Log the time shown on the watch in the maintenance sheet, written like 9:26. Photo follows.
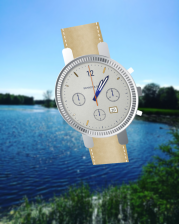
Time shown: 1:07
